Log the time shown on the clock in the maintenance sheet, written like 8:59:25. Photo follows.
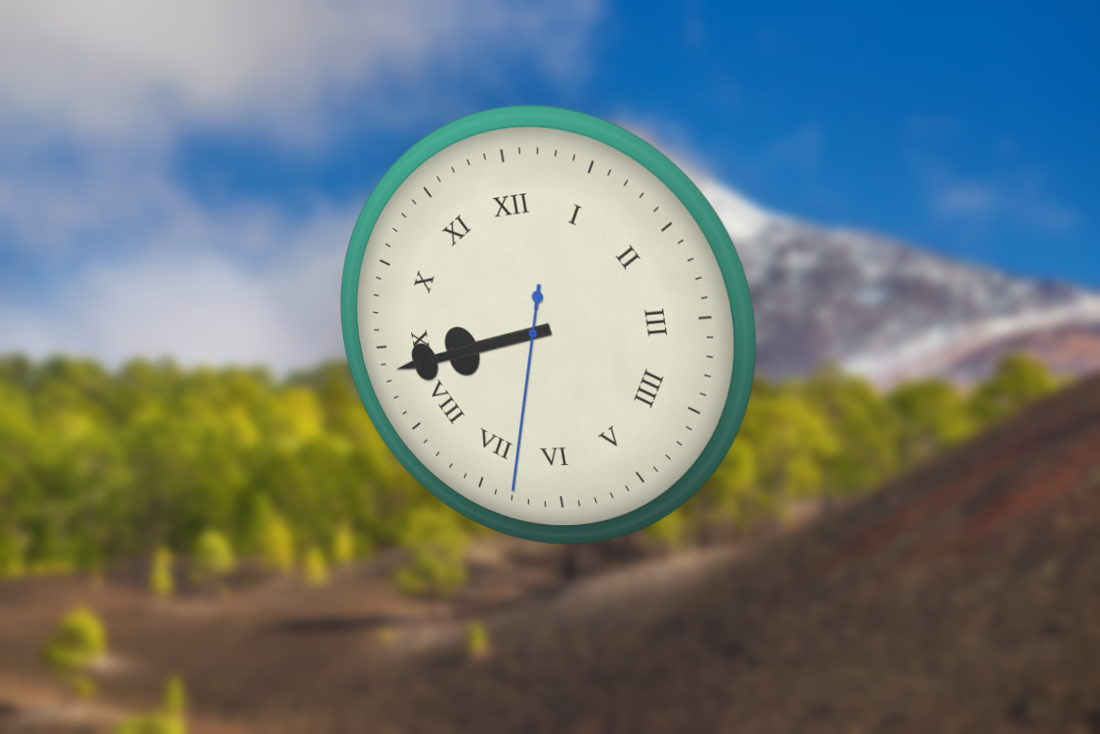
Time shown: 8:43:33
